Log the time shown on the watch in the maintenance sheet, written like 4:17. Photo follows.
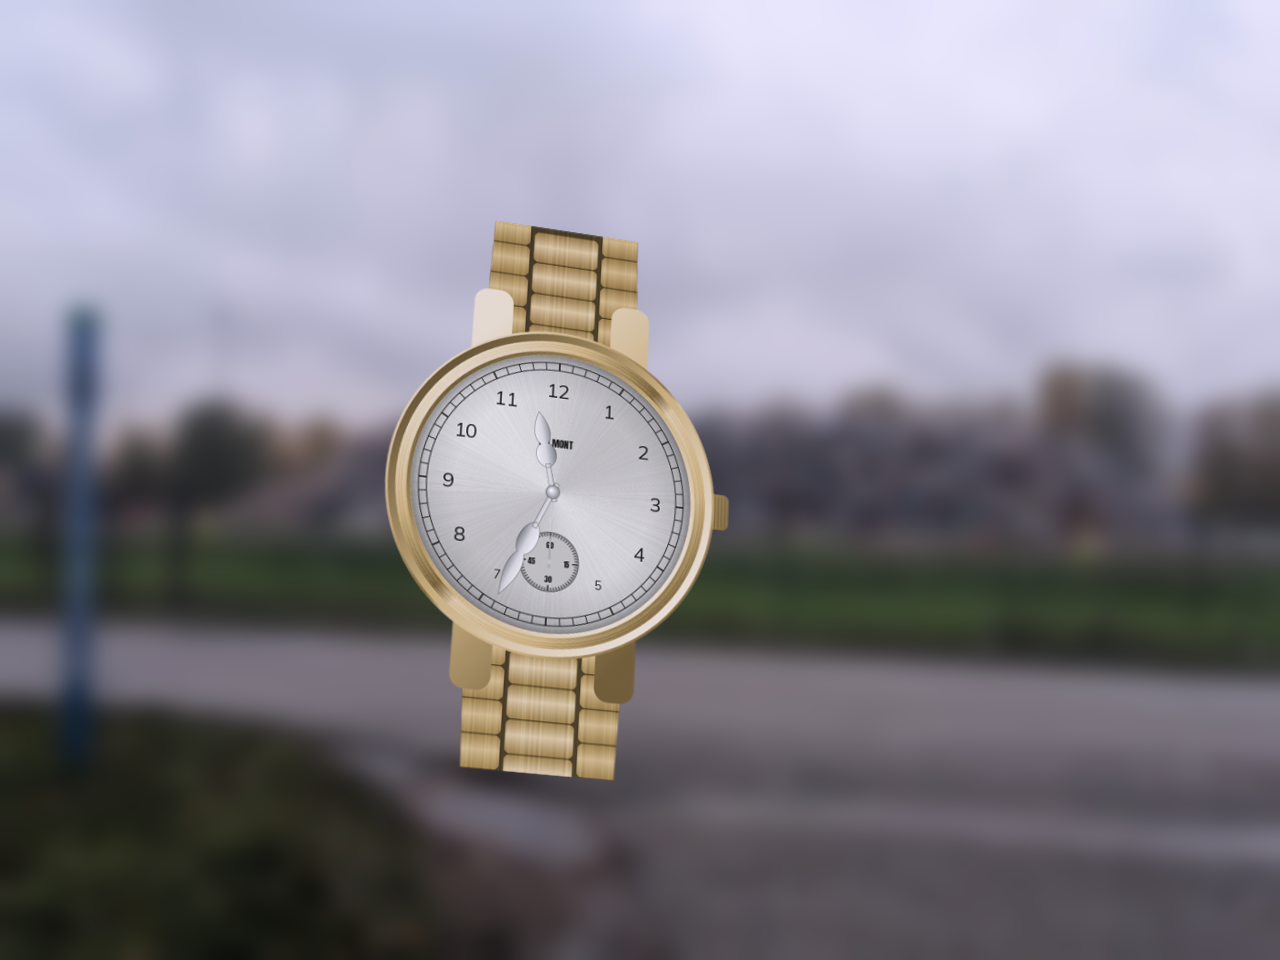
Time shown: 11:34
